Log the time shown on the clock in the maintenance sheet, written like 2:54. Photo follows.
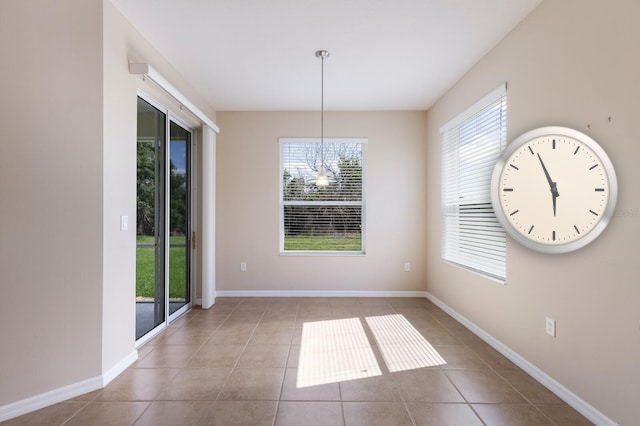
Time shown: 5:56
